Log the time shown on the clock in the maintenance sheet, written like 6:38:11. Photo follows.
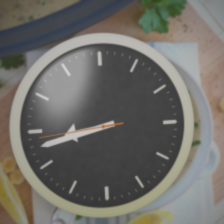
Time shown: 8:42:44
